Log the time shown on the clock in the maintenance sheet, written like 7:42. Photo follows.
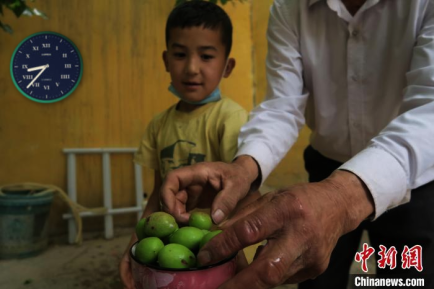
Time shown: 8:37
